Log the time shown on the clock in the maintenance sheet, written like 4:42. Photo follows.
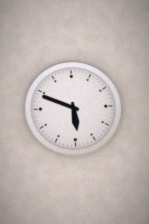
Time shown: 5:49
